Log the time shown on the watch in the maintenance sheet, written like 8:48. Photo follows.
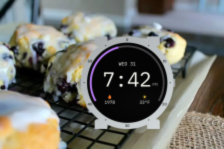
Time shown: 7:42
